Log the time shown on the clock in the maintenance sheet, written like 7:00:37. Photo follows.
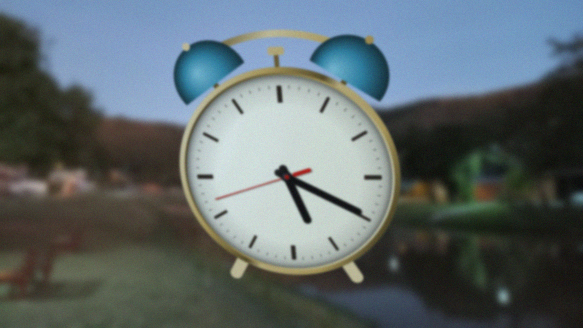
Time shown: 5:19:42
